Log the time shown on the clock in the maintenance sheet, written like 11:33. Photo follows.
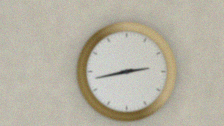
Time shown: 2:43
